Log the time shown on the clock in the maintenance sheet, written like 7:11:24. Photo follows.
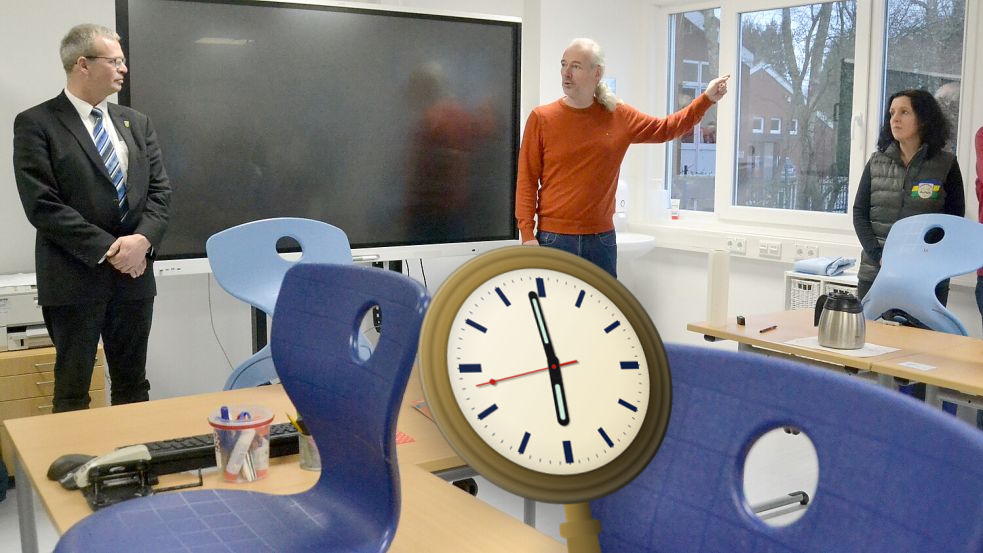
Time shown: 5:58:43
